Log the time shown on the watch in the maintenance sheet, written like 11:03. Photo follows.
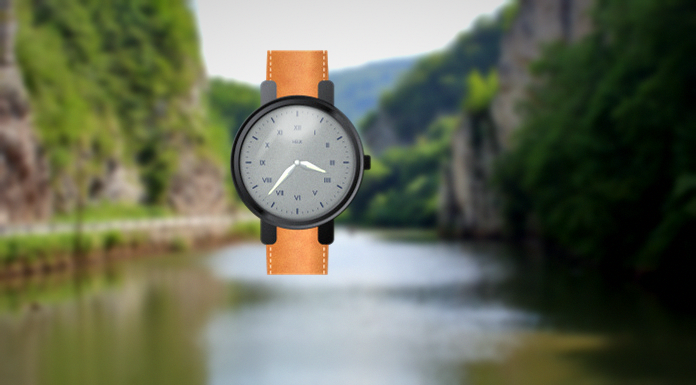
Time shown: 3:37
